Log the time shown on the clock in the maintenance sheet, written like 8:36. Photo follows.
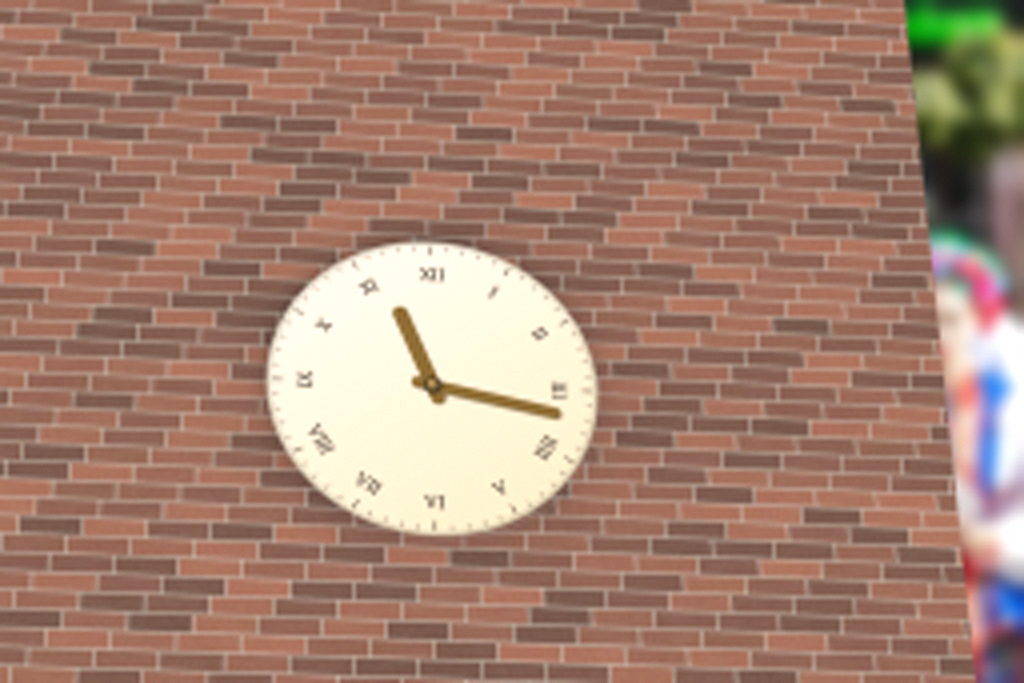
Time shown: 11:17
